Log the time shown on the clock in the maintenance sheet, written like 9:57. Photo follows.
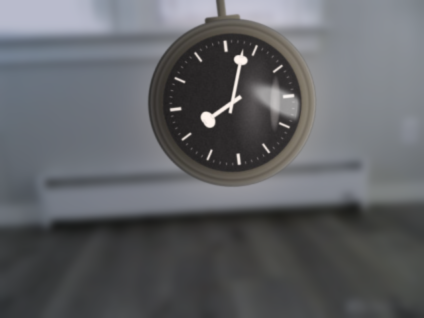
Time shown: 8:03
